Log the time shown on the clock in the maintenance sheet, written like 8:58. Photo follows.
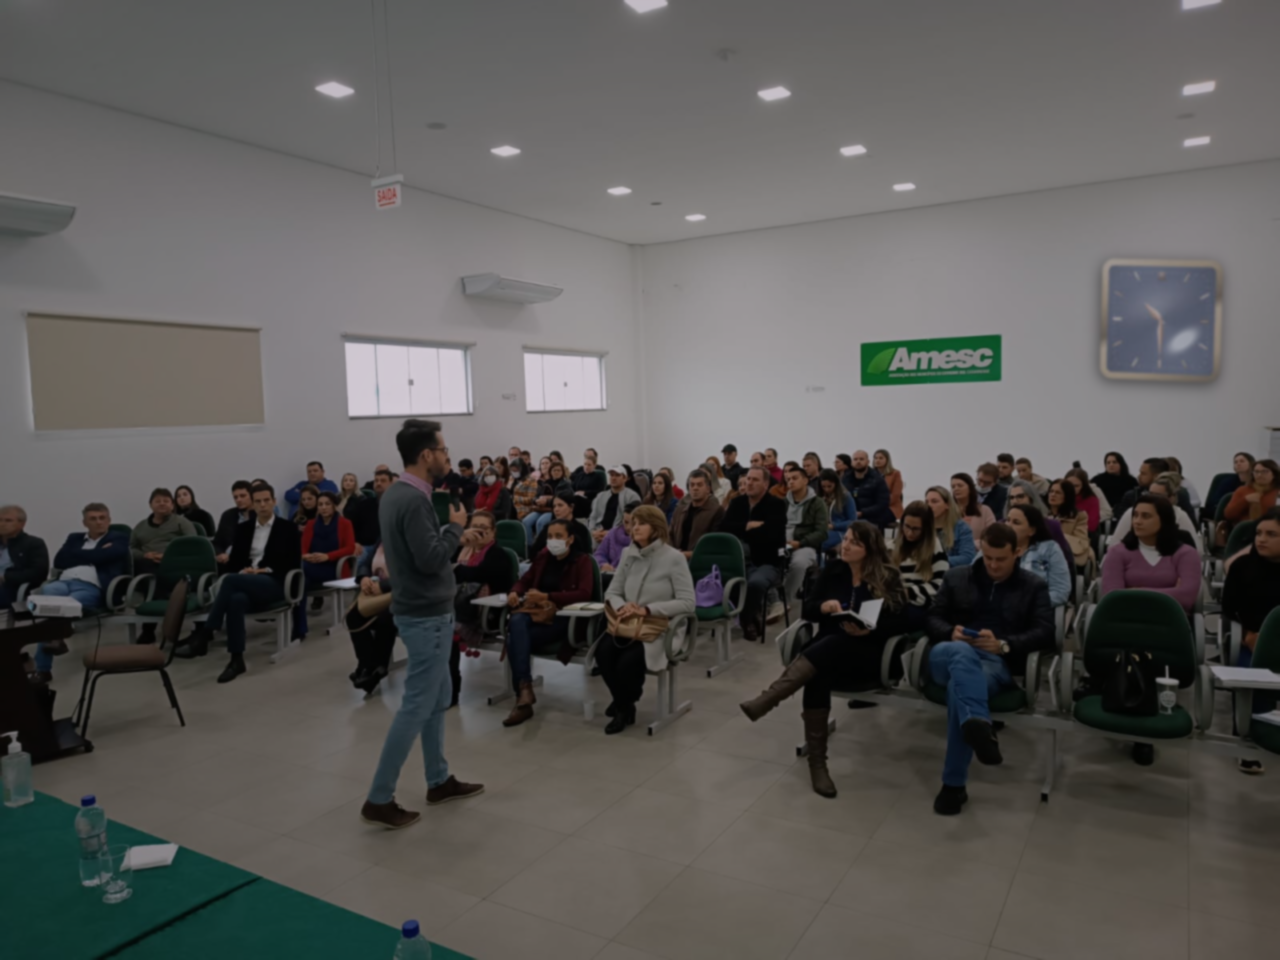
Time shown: 10:30
